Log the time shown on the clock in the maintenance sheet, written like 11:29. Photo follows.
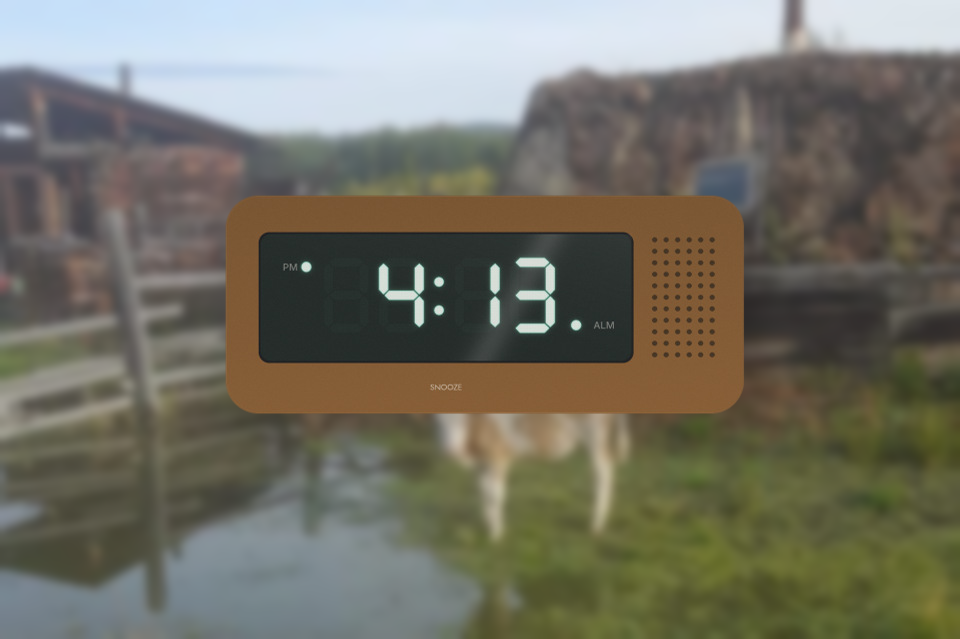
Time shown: 4:13
